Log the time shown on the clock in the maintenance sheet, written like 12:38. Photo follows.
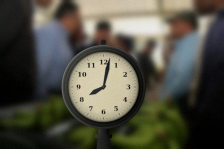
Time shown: 8:02
